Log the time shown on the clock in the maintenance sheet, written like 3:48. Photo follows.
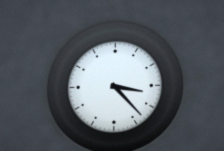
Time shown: 3:23
